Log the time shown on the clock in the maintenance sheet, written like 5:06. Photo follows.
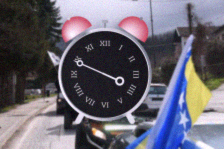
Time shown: 3:49
